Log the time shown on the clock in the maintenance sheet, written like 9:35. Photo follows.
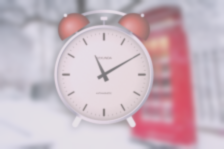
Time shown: 11:10
